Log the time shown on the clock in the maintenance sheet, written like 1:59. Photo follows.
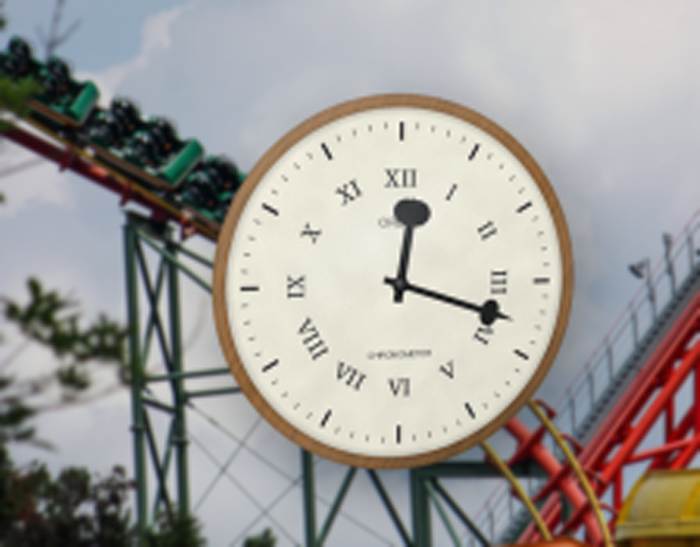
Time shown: 12:18
